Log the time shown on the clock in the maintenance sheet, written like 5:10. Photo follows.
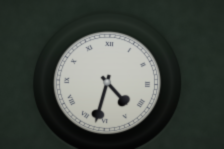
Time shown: 4:32
